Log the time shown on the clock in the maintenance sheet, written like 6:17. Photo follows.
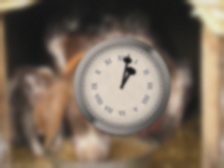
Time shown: 1:02
